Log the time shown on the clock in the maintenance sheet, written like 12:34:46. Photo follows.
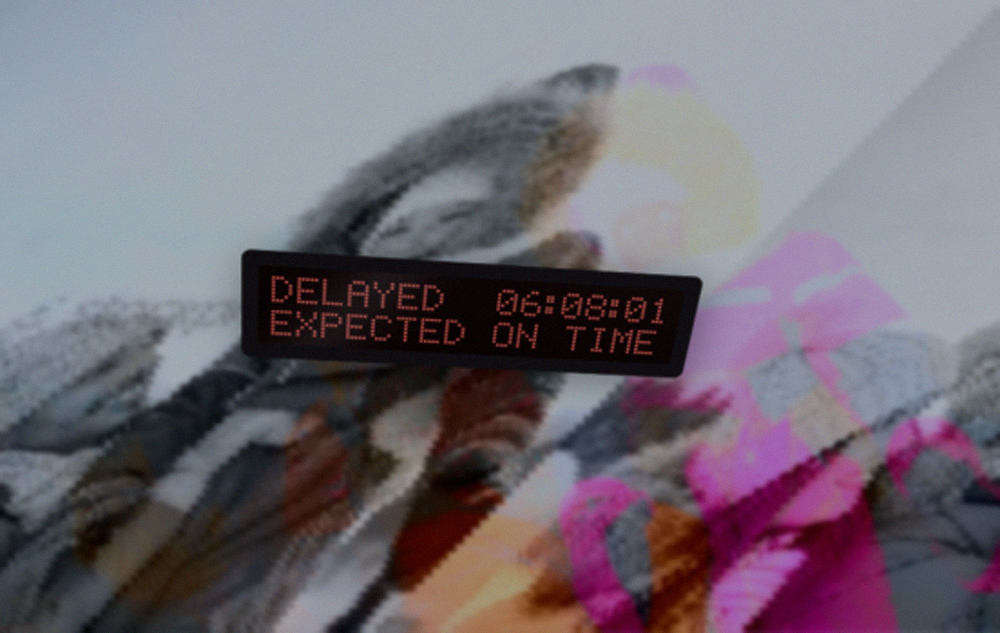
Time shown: 6:08:01
